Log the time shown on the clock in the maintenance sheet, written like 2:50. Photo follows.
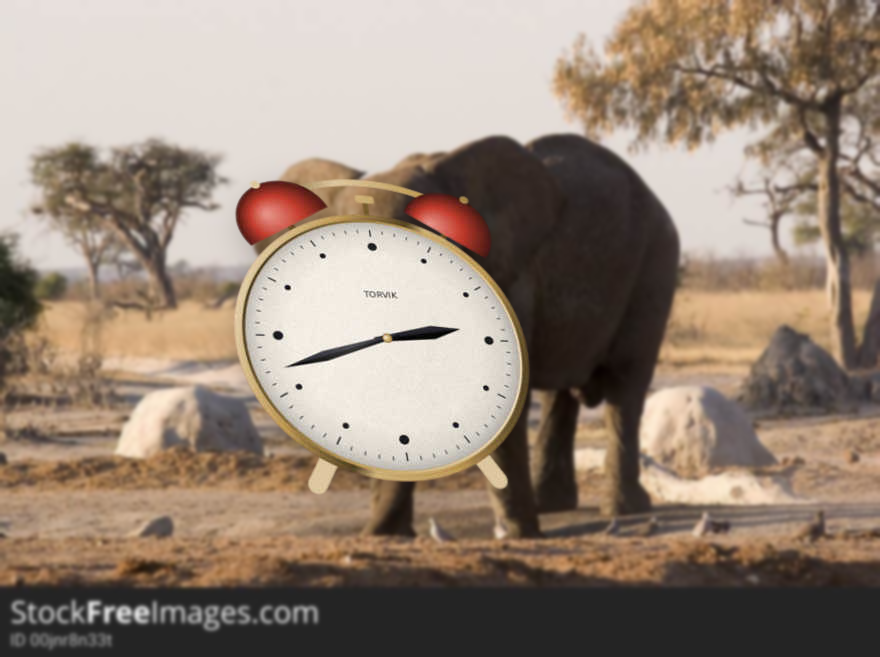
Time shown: 2:42
